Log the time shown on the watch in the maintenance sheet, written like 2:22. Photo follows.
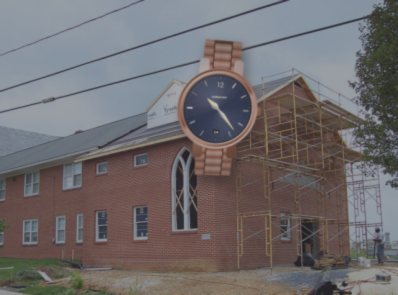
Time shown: 10:23
